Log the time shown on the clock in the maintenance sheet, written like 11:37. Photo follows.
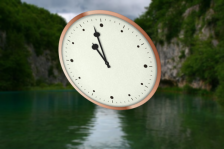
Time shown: 10:58
